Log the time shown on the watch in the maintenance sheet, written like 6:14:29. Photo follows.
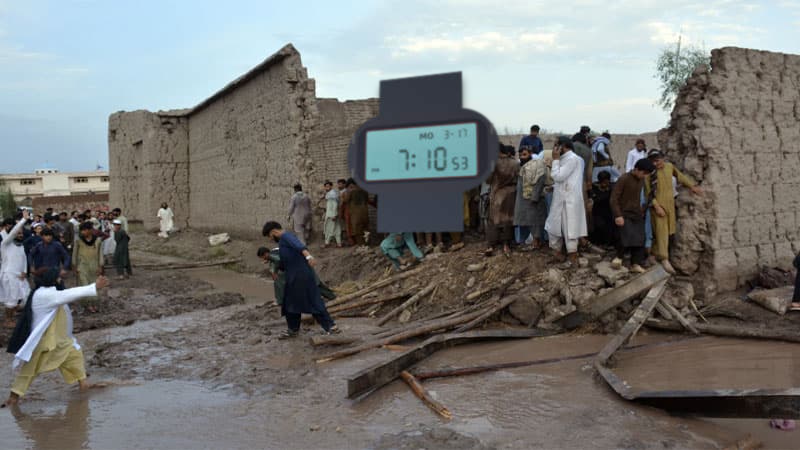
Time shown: 7:10:53
